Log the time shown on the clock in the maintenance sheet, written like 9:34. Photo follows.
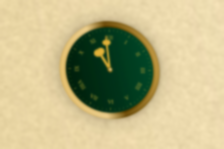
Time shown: 10:59
